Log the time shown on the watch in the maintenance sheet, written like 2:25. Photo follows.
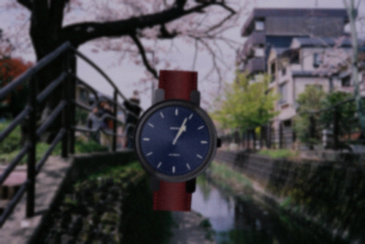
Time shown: 1:04
